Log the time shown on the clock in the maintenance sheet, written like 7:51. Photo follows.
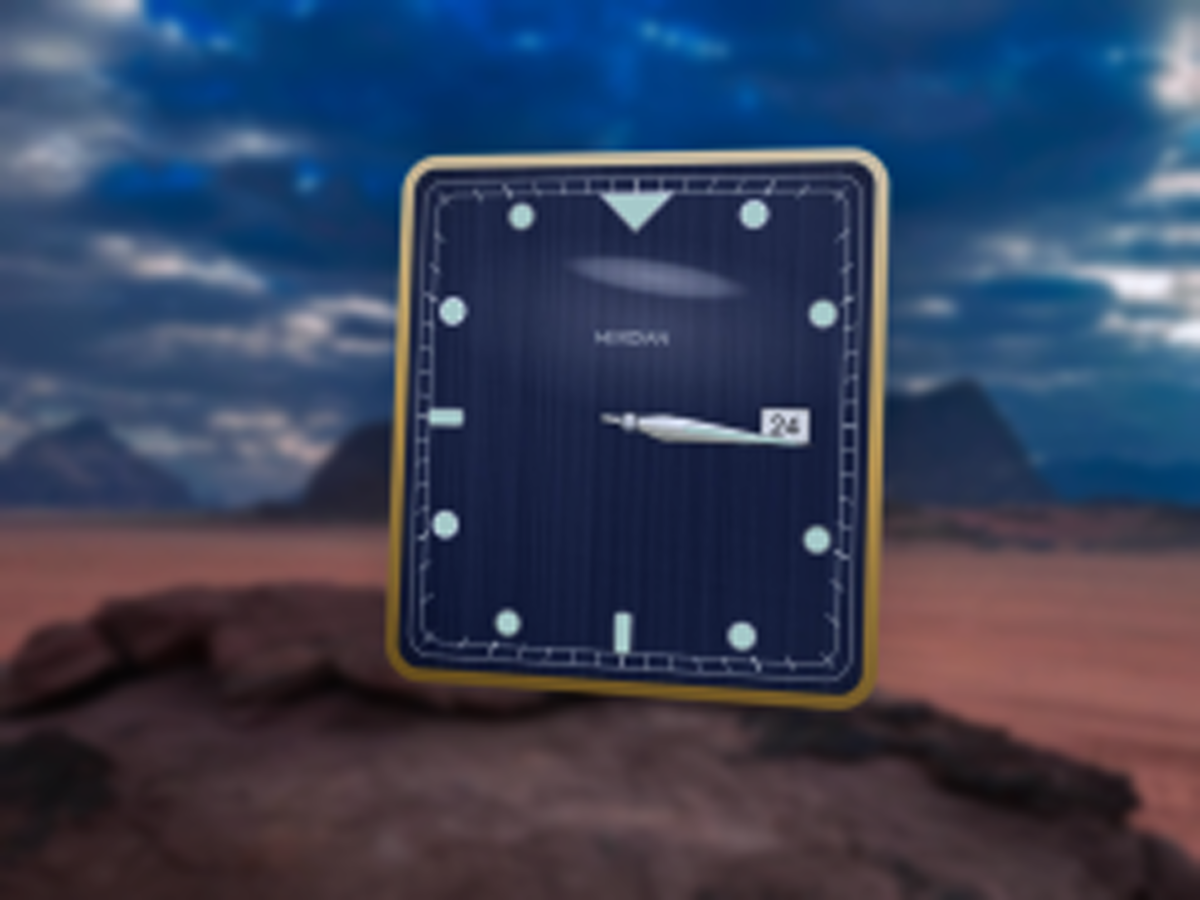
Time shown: 3:16
